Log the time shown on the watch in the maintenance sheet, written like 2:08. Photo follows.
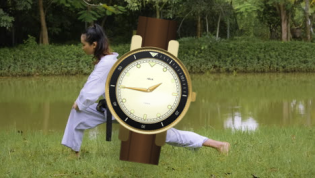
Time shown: 1:45
